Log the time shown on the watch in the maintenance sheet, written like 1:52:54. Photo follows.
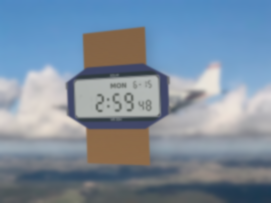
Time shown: 2:59:48
